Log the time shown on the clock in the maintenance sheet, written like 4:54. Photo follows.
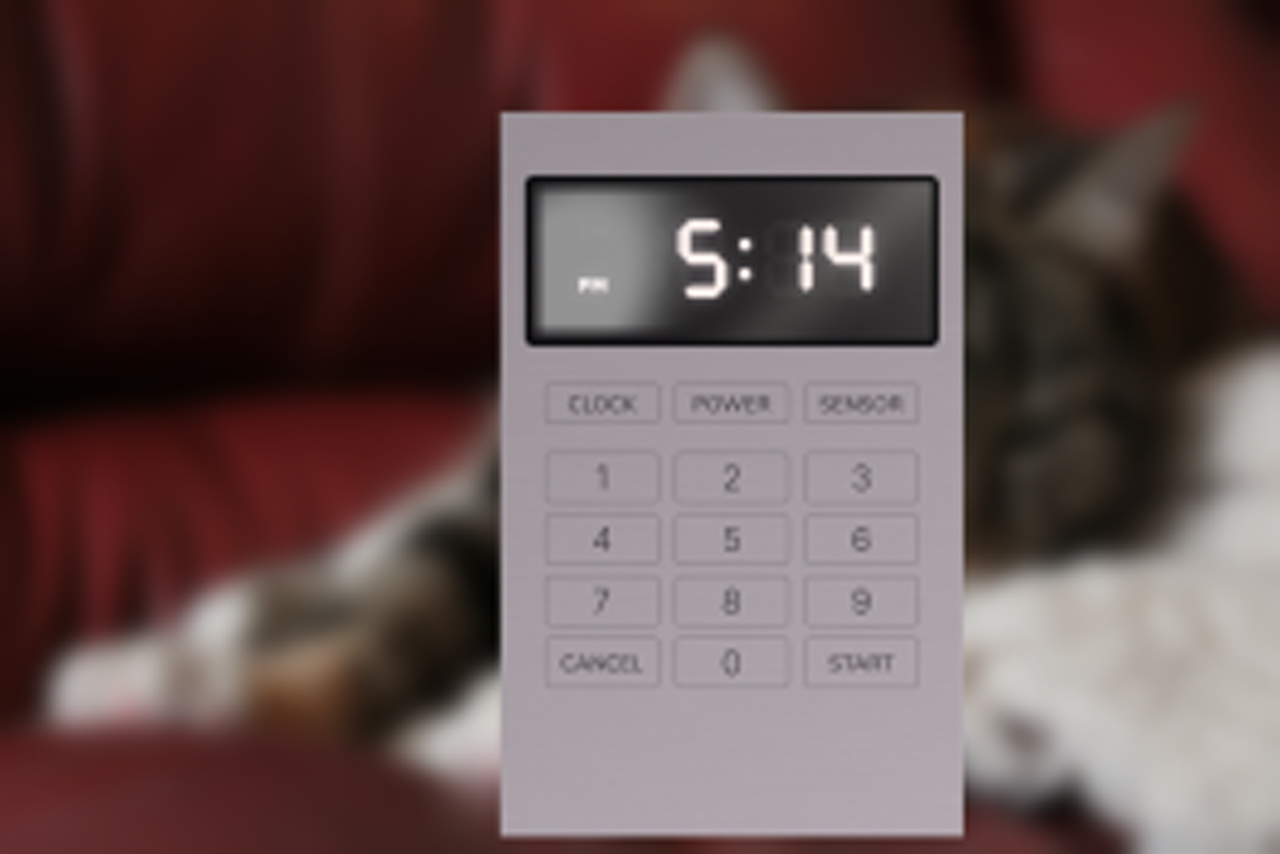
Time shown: 5:14
